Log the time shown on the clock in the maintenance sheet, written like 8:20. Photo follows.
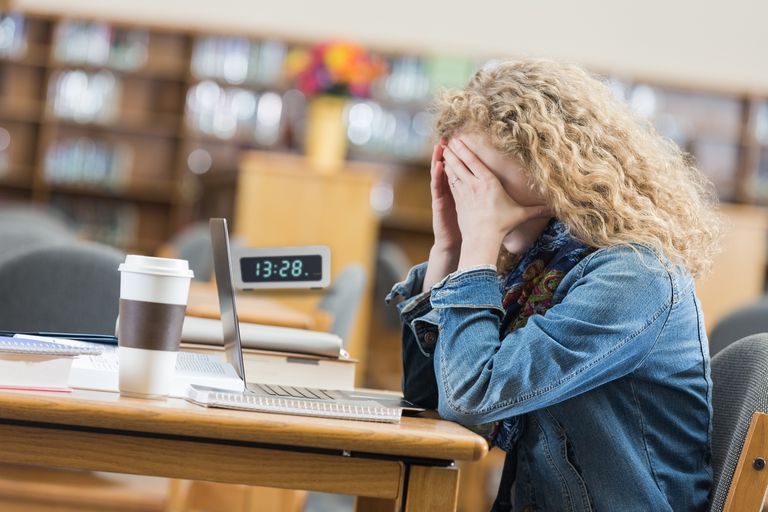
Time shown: 13:28
